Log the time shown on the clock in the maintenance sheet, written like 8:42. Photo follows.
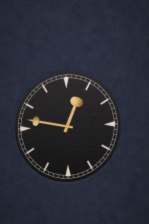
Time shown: 12:47
